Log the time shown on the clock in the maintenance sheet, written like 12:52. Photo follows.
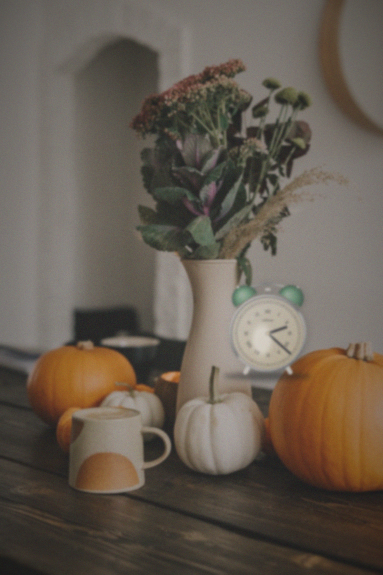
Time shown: 2:22
